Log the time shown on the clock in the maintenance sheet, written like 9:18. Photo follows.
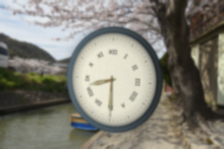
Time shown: 8:30
